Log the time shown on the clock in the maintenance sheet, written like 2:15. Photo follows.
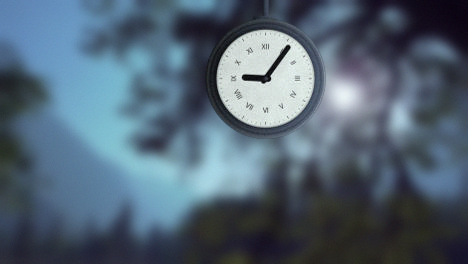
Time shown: 9:06
